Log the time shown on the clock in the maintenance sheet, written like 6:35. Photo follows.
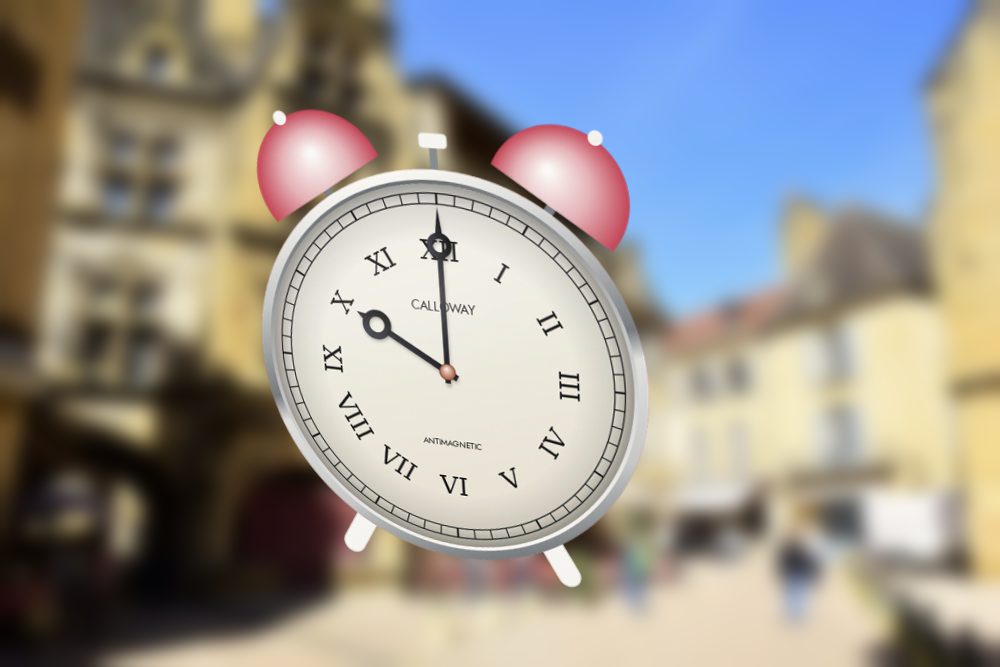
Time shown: 10:00
